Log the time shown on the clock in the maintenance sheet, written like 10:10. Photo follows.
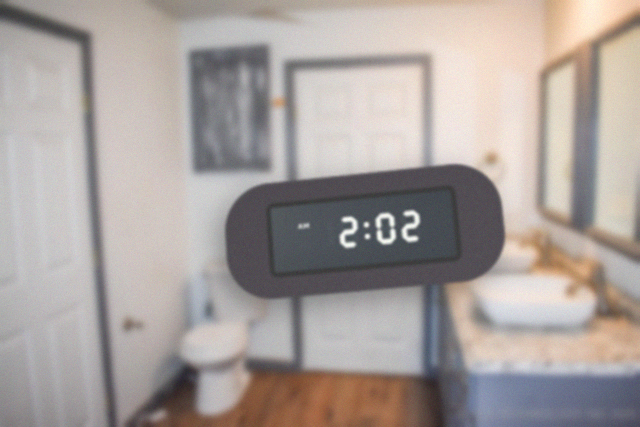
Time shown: 2:02
